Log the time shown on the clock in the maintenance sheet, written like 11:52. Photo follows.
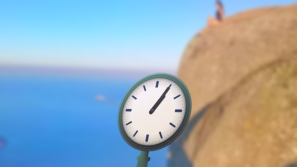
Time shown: 1:05
